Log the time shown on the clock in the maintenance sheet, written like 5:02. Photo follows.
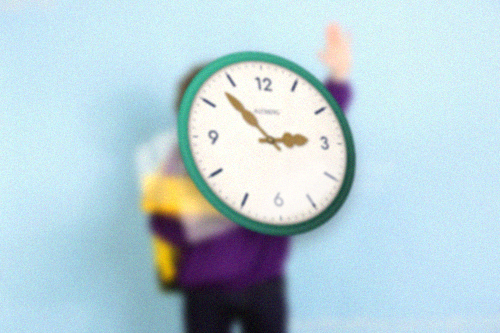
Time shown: 2:53
